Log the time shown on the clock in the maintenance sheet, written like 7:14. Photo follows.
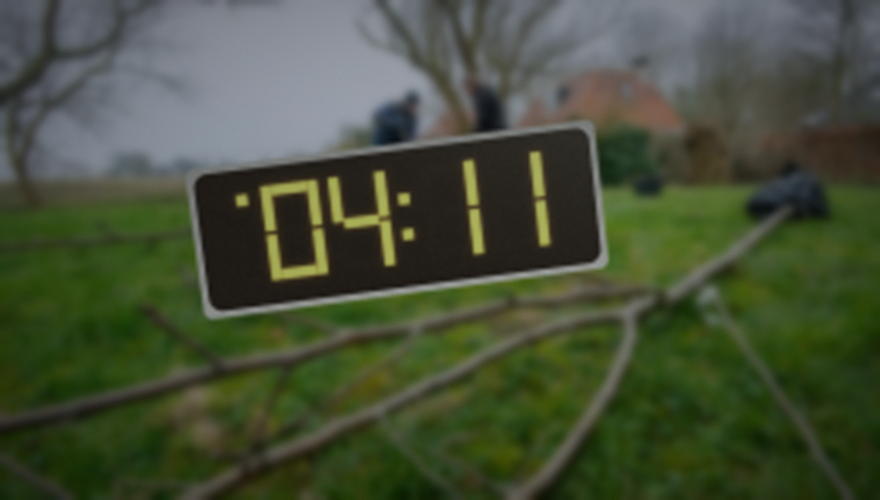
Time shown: 4:11
